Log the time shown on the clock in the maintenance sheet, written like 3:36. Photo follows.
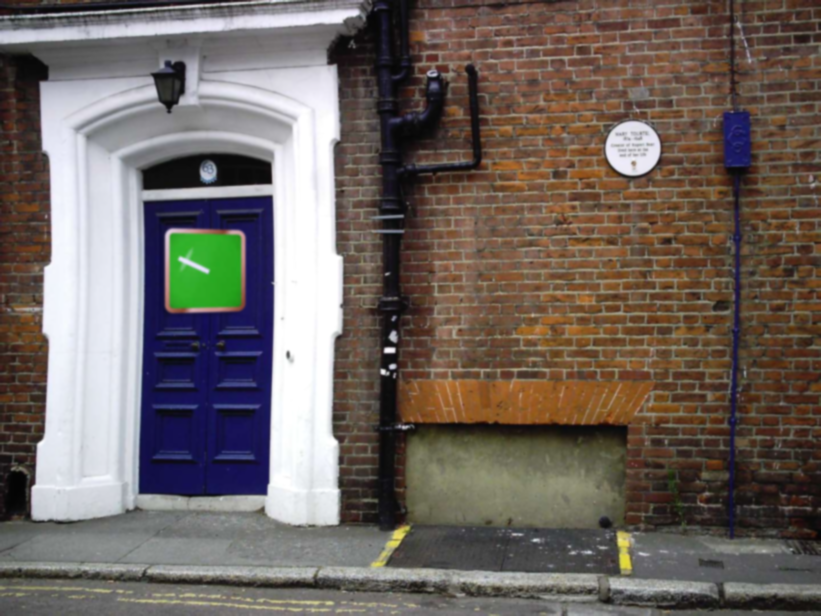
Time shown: 9:49
